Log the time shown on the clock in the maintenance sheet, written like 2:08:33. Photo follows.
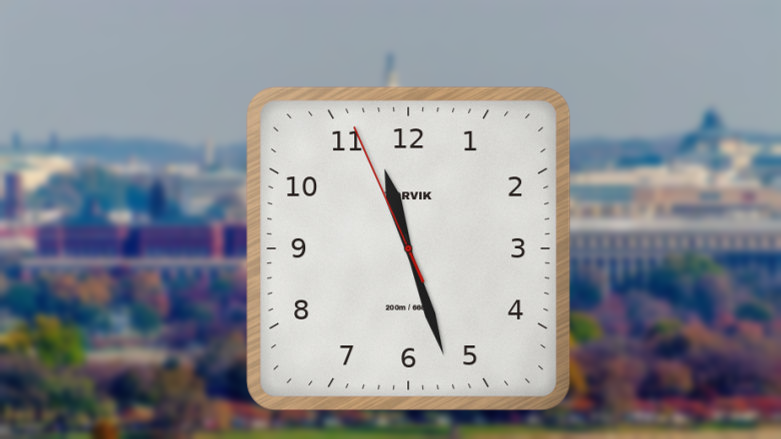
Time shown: 11:26:56
